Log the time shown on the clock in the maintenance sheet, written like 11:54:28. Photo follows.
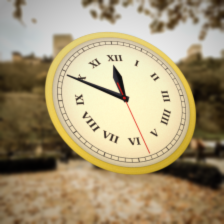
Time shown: 11:49:28
